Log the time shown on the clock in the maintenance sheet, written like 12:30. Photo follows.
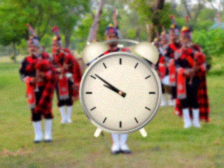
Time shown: 9:51
